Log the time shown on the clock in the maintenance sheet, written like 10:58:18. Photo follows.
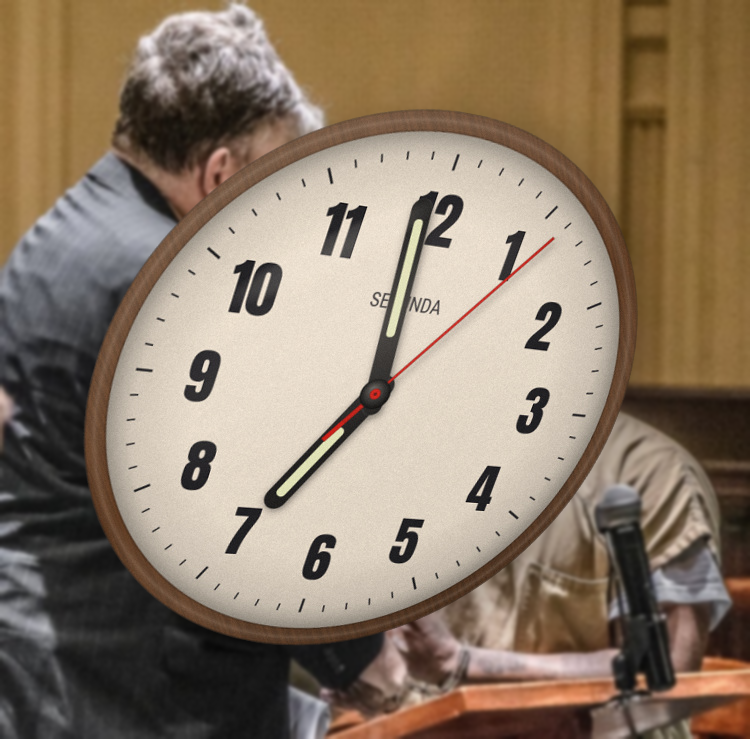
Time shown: 6:59:06
